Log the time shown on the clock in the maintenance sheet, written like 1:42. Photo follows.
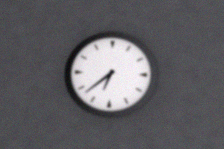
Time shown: 6:38
